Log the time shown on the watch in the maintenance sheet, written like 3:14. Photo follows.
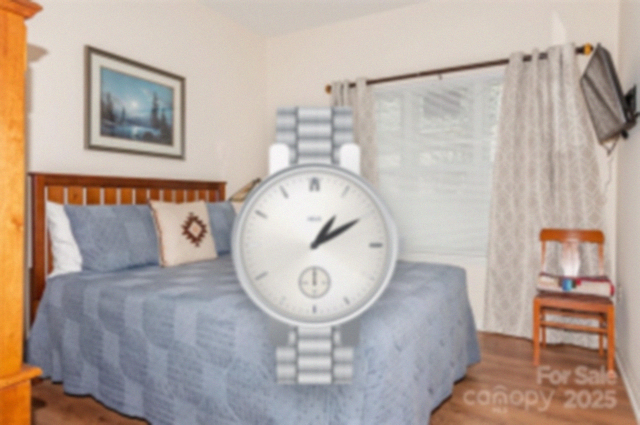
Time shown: 1:10
